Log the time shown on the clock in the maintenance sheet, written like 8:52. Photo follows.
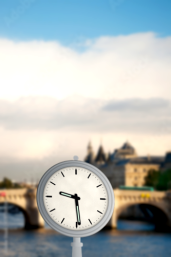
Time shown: 9:29
